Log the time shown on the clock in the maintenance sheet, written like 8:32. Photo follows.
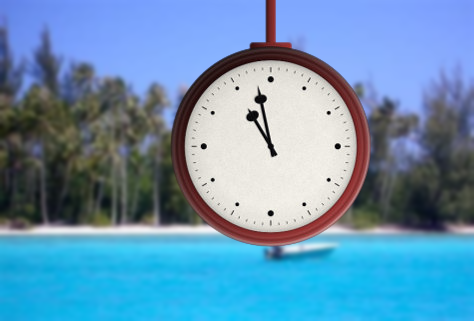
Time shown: 10:58
